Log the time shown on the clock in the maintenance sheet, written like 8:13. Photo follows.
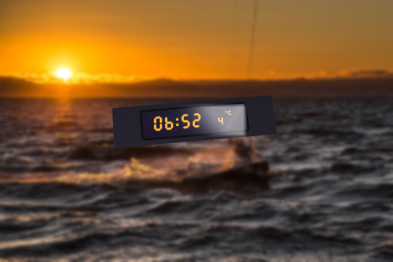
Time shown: 6:52
